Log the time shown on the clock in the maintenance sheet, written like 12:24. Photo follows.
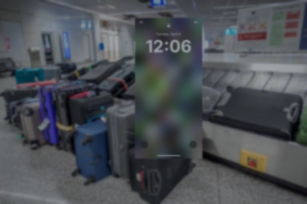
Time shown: 12:06
